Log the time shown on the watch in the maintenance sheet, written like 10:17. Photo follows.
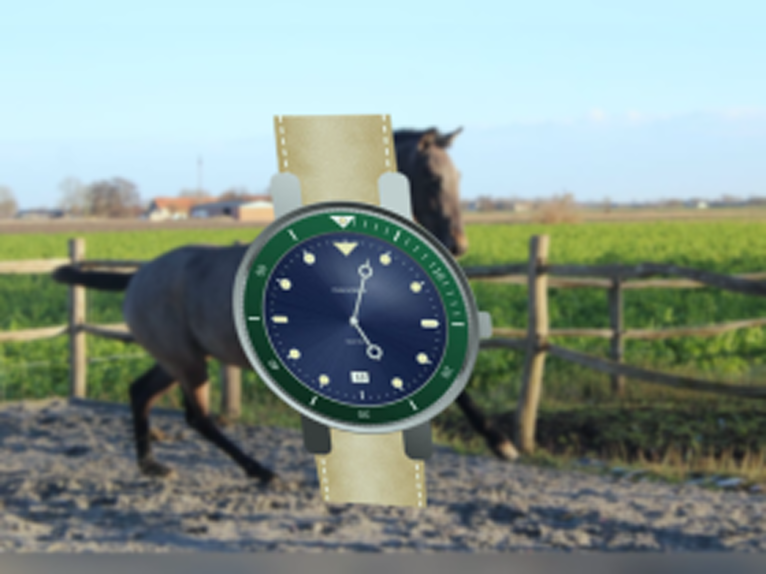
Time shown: 5:03
